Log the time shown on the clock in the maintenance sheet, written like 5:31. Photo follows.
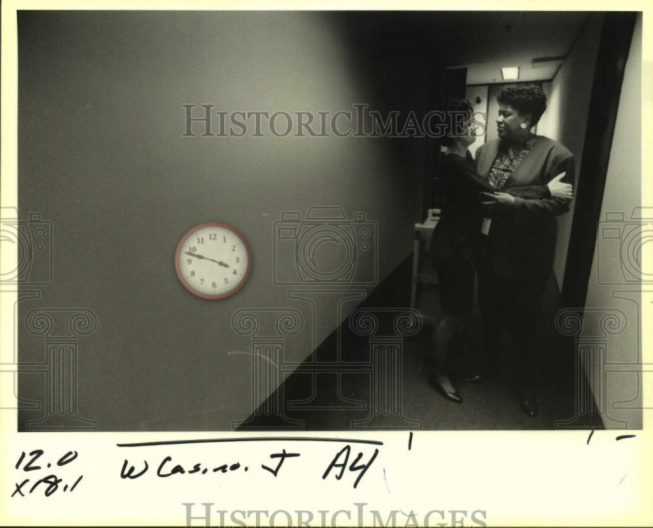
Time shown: 3:48
